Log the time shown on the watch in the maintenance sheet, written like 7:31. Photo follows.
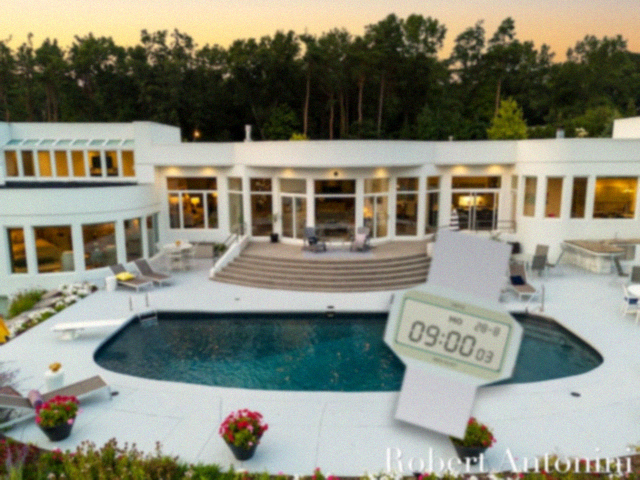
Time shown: 9:00
